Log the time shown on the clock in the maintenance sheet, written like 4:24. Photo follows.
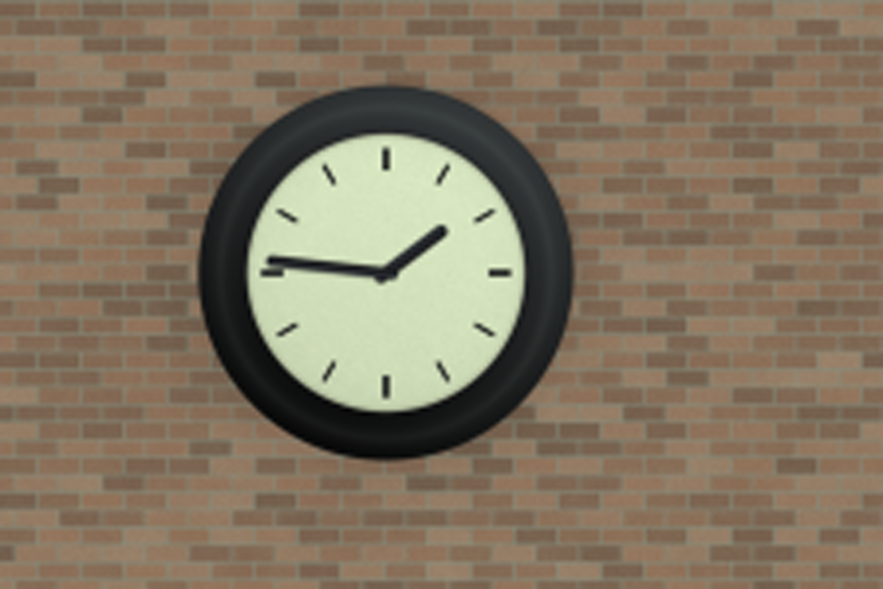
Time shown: 1:46
